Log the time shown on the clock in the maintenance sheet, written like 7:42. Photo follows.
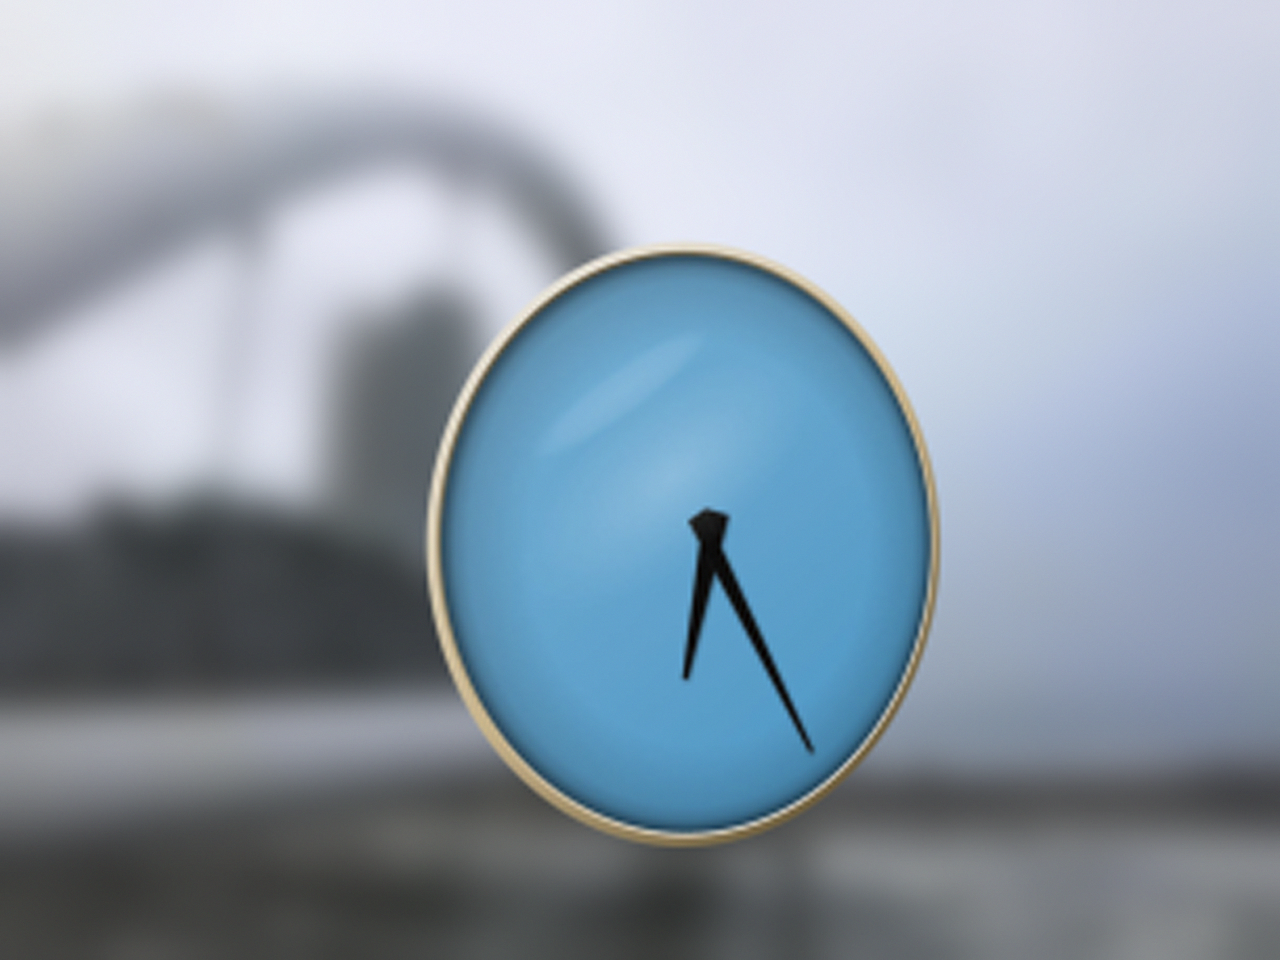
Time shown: 6:25
